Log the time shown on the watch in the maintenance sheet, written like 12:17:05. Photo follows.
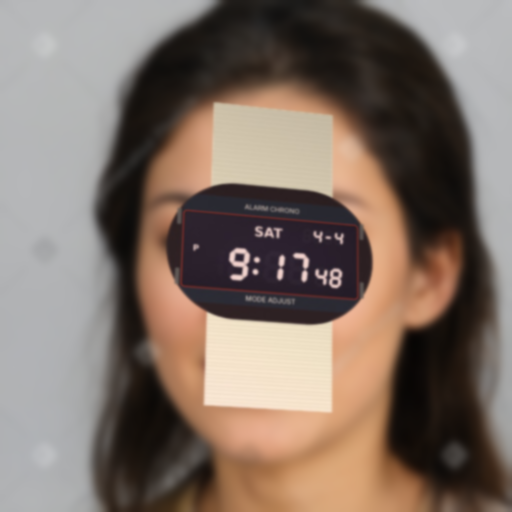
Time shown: 9:17:48
